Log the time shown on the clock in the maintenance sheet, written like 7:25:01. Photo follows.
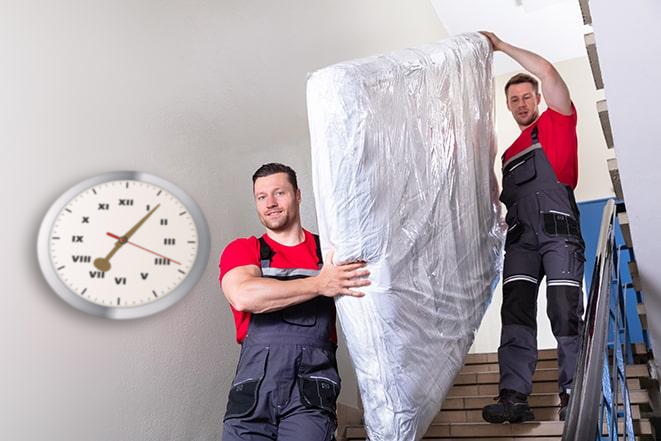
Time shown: 7:06:19
